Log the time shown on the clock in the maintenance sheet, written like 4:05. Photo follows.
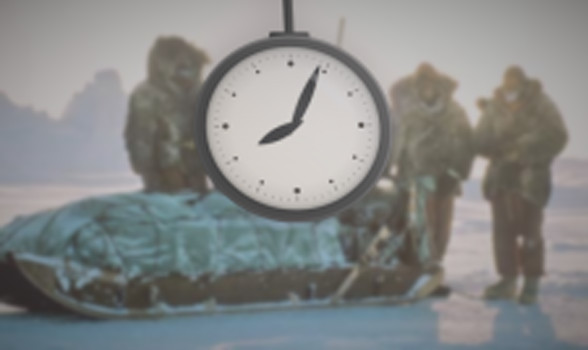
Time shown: 8:04
